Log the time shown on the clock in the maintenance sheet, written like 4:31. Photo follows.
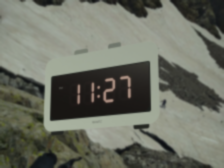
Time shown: 11:27
